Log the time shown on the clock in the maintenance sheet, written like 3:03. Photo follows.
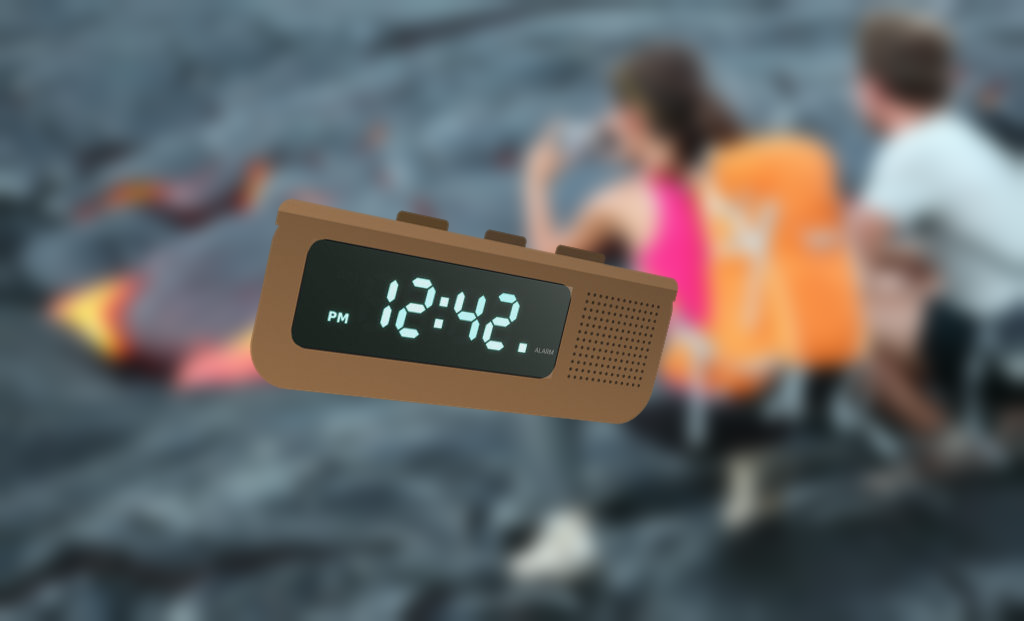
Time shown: 12:42
